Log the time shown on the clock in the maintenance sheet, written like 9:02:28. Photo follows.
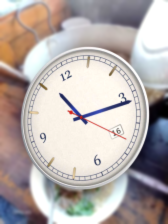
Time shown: 11:16:23
